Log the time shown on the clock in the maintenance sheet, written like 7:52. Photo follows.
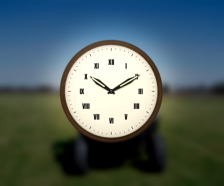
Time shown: 10:10
